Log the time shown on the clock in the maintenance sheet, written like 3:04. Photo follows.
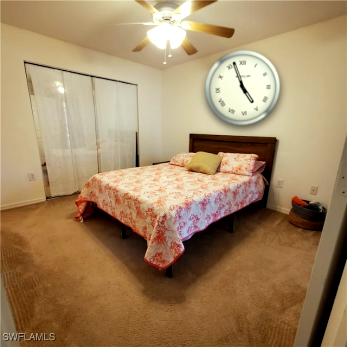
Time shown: 4:57
